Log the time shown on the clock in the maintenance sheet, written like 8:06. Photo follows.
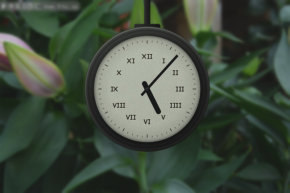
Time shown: 5:07
